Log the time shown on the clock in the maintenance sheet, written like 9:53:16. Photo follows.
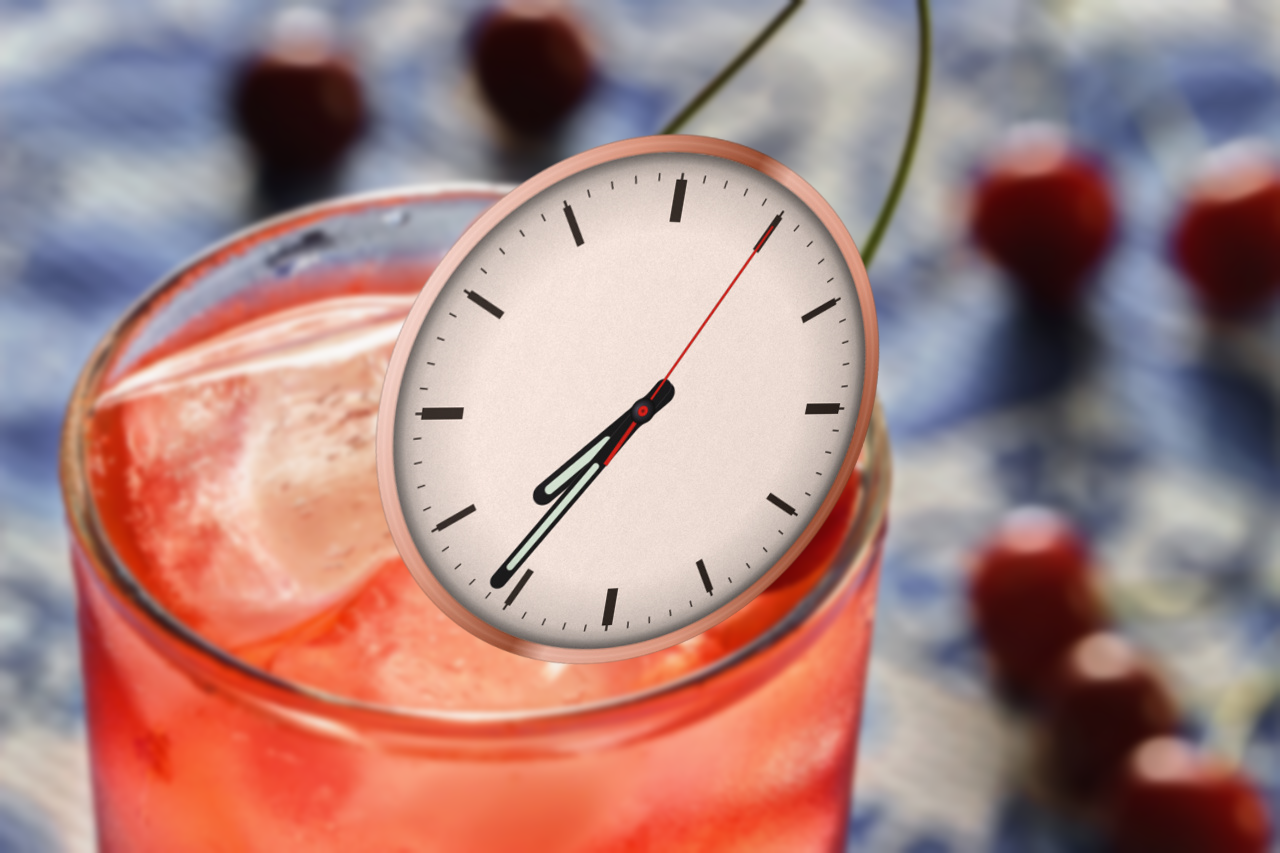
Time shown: 7:36:05
